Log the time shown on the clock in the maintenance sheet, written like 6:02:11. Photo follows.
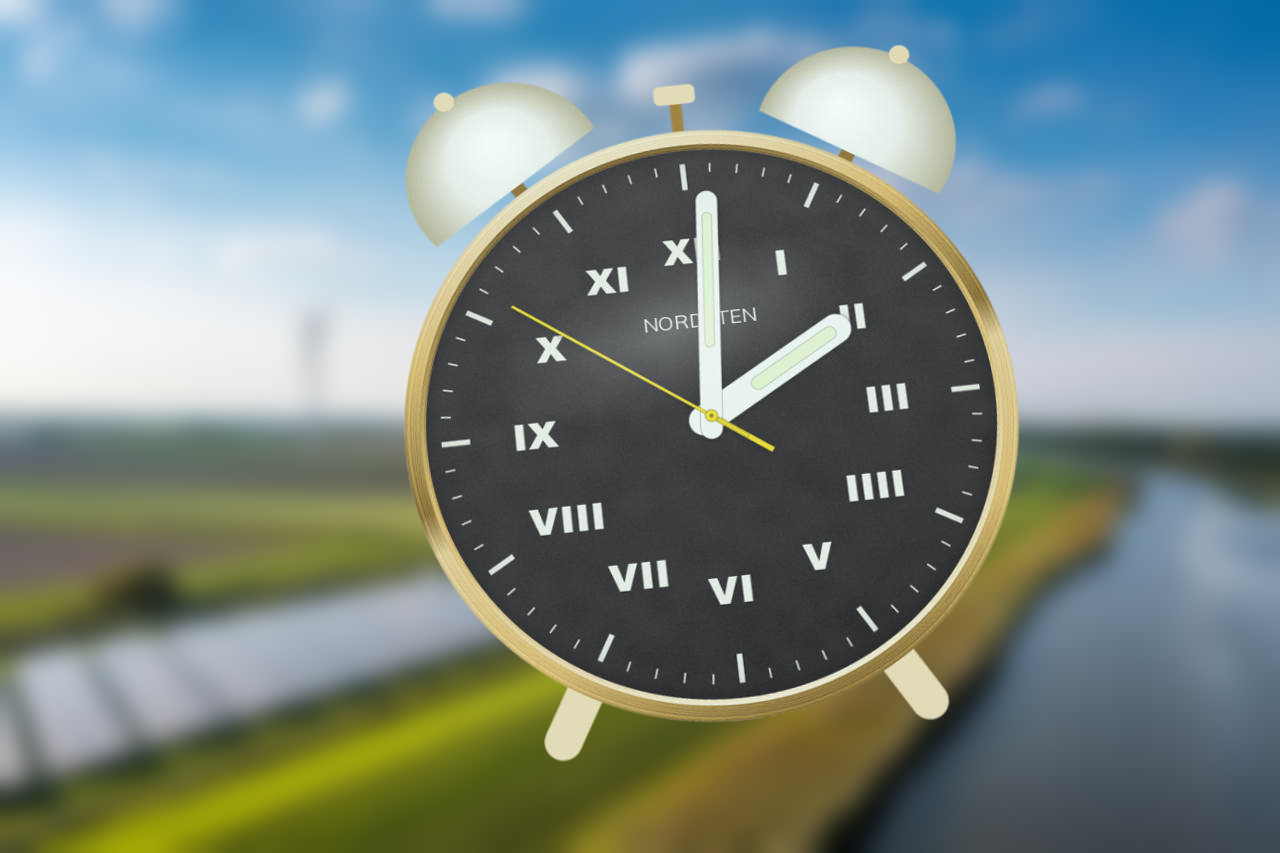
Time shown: 2:00:51
